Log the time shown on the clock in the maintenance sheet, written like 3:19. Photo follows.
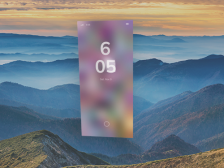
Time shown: 6:05
